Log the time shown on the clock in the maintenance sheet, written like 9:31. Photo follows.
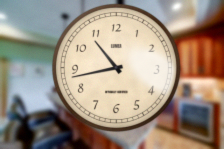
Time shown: 10:43
